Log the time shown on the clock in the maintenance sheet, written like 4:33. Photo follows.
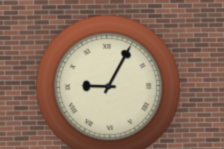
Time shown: 9:05
